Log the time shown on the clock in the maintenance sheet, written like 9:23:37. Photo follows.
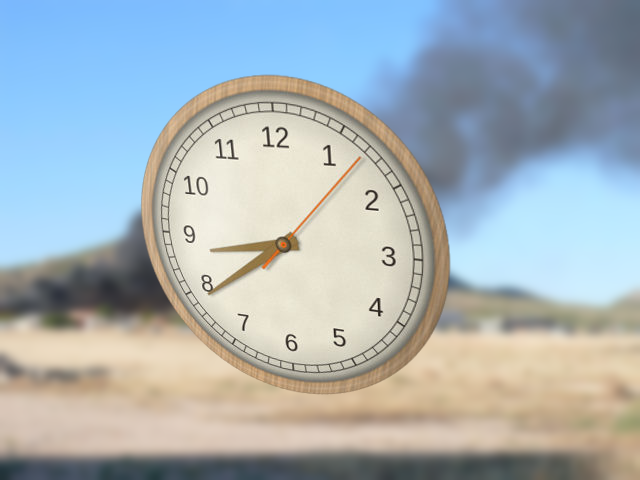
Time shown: 8:39:07
